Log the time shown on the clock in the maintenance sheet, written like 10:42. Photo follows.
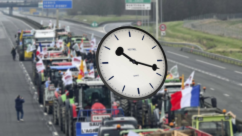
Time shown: 10:18
